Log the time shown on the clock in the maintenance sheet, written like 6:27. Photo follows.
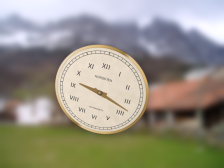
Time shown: 9:18
